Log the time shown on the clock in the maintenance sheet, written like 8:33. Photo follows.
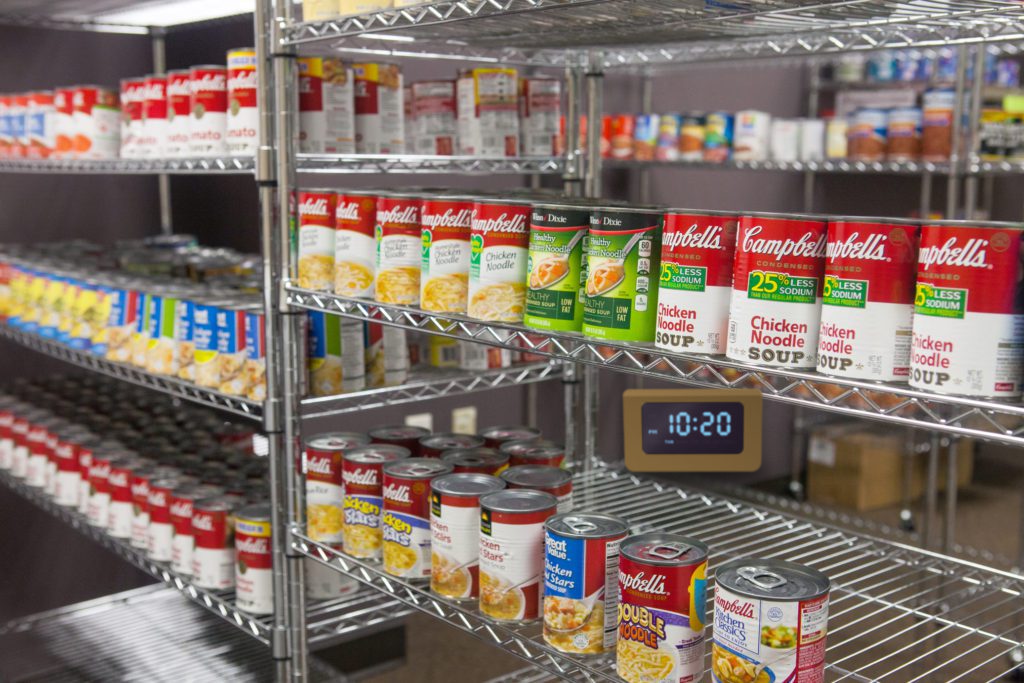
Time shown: 10:20
